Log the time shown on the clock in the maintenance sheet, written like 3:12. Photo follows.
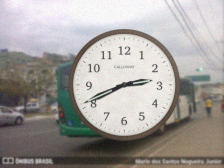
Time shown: 2:41
